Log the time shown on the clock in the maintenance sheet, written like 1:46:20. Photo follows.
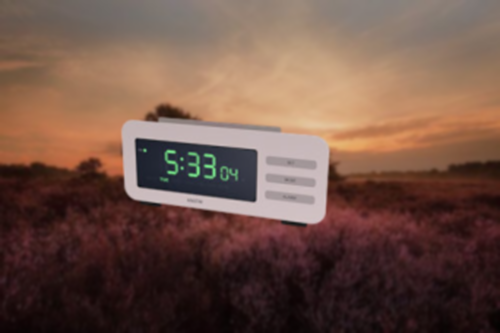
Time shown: 5:33:04
